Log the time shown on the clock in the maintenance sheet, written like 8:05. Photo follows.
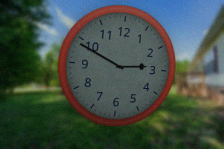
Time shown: 2:49
